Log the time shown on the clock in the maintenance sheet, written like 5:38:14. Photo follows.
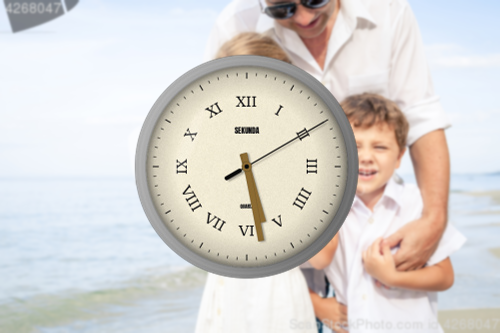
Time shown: 5:28:10
